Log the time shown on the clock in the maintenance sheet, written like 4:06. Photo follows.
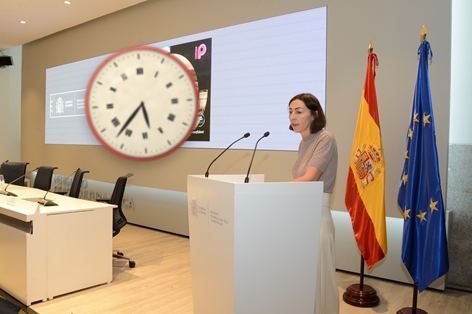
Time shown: 5:37
